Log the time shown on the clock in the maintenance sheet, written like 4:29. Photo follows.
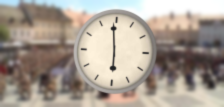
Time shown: 5:59
